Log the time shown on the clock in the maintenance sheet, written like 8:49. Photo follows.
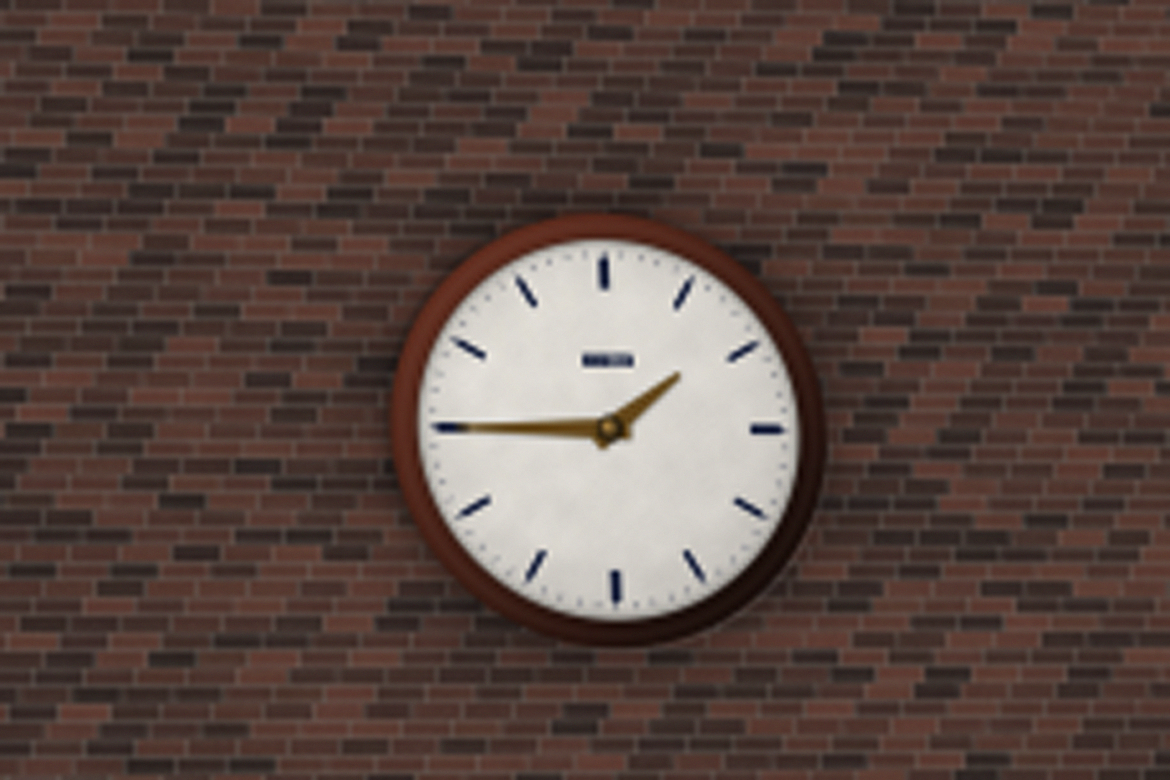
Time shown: 1:45
